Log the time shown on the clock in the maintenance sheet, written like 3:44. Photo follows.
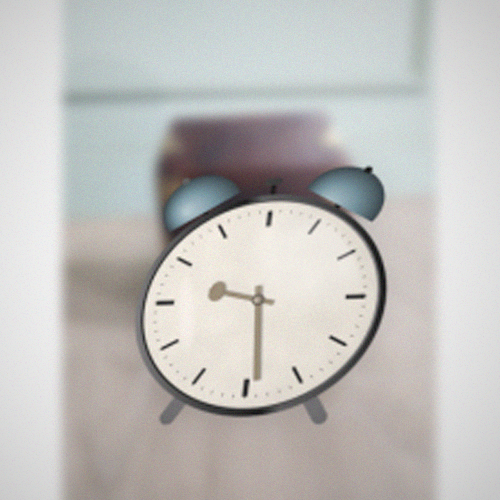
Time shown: 9:29
